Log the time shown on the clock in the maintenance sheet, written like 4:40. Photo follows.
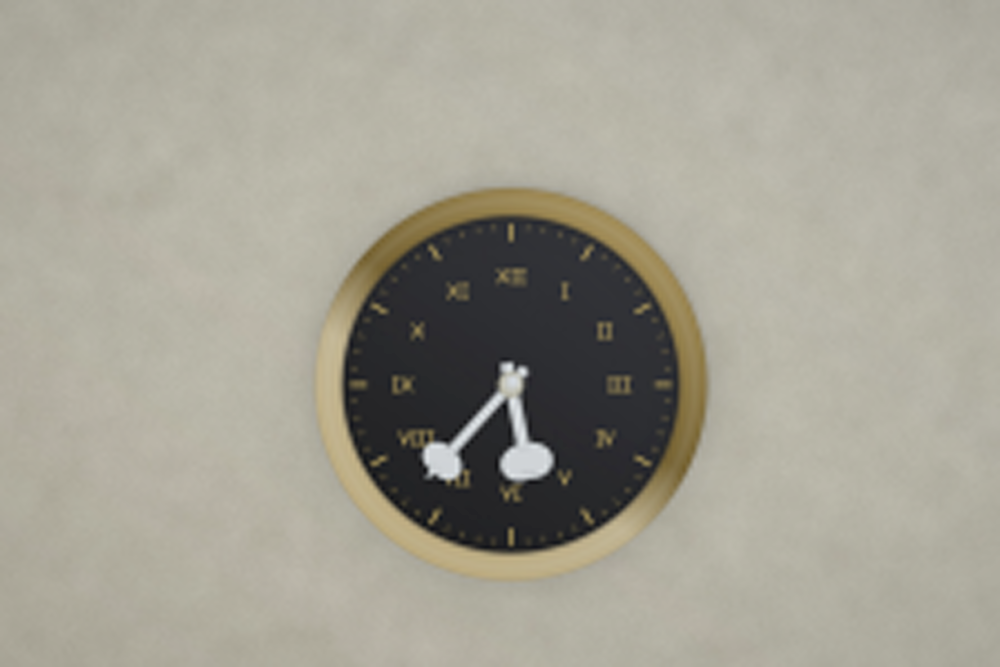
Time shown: 5:37
